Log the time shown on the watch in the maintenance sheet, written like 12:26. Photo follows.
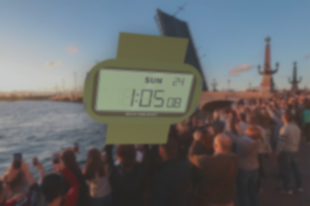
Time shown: 1:05
